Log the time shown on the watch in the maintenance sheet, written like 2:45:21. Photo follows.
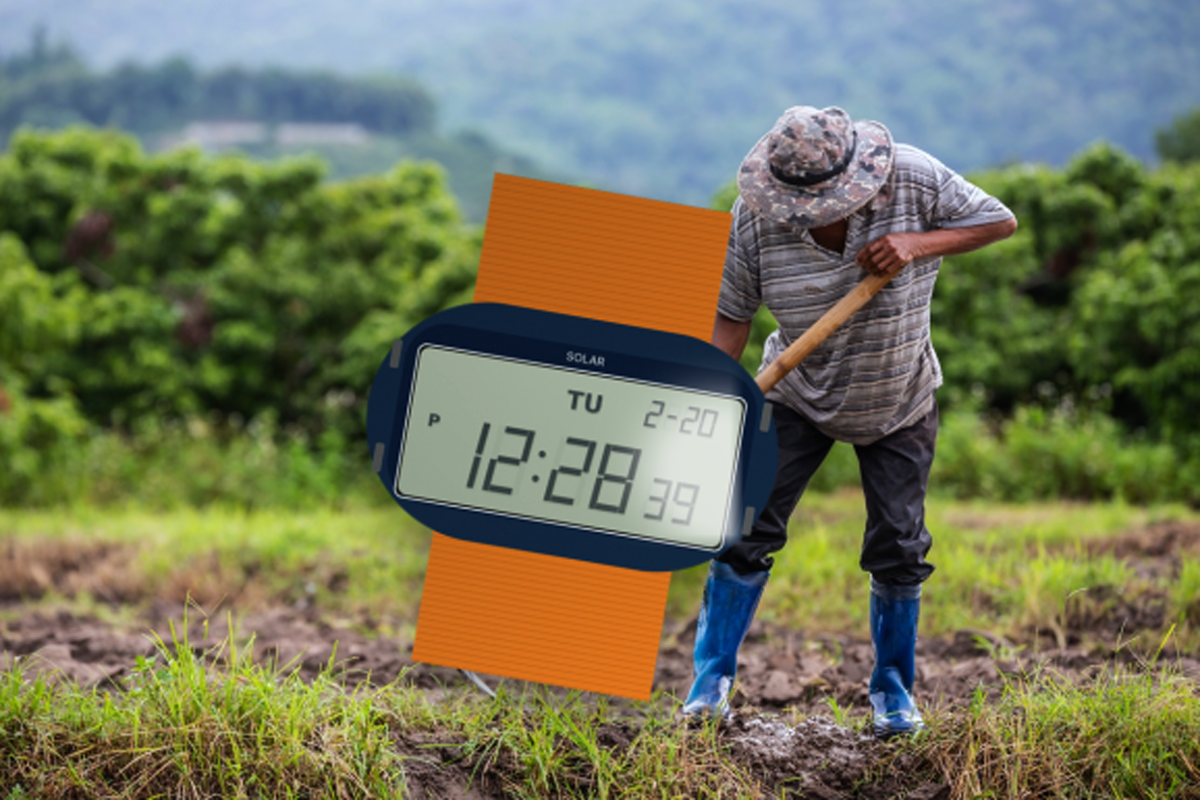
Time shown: 12:28:39
